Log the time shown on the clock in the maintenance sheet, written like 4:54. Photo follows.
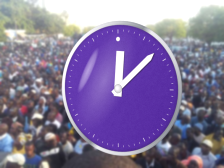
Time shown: 12:08
